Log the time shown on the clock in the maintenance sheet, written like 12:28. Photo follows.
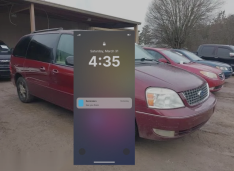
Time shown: 4:35
